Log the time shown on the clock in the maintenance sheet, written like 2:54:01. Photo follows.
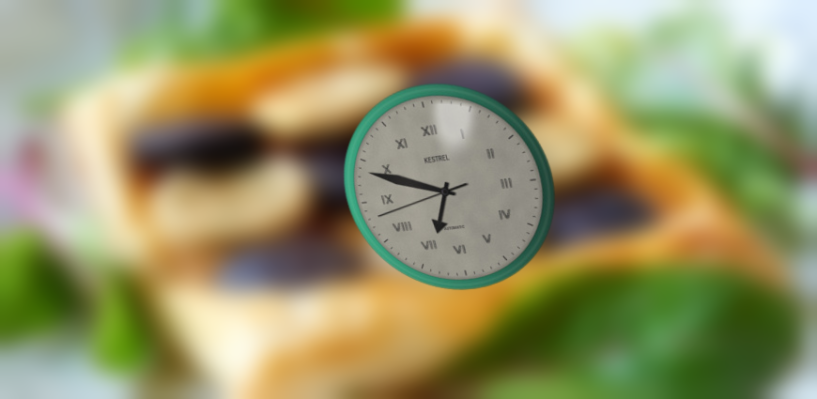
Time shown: 6:48:43
